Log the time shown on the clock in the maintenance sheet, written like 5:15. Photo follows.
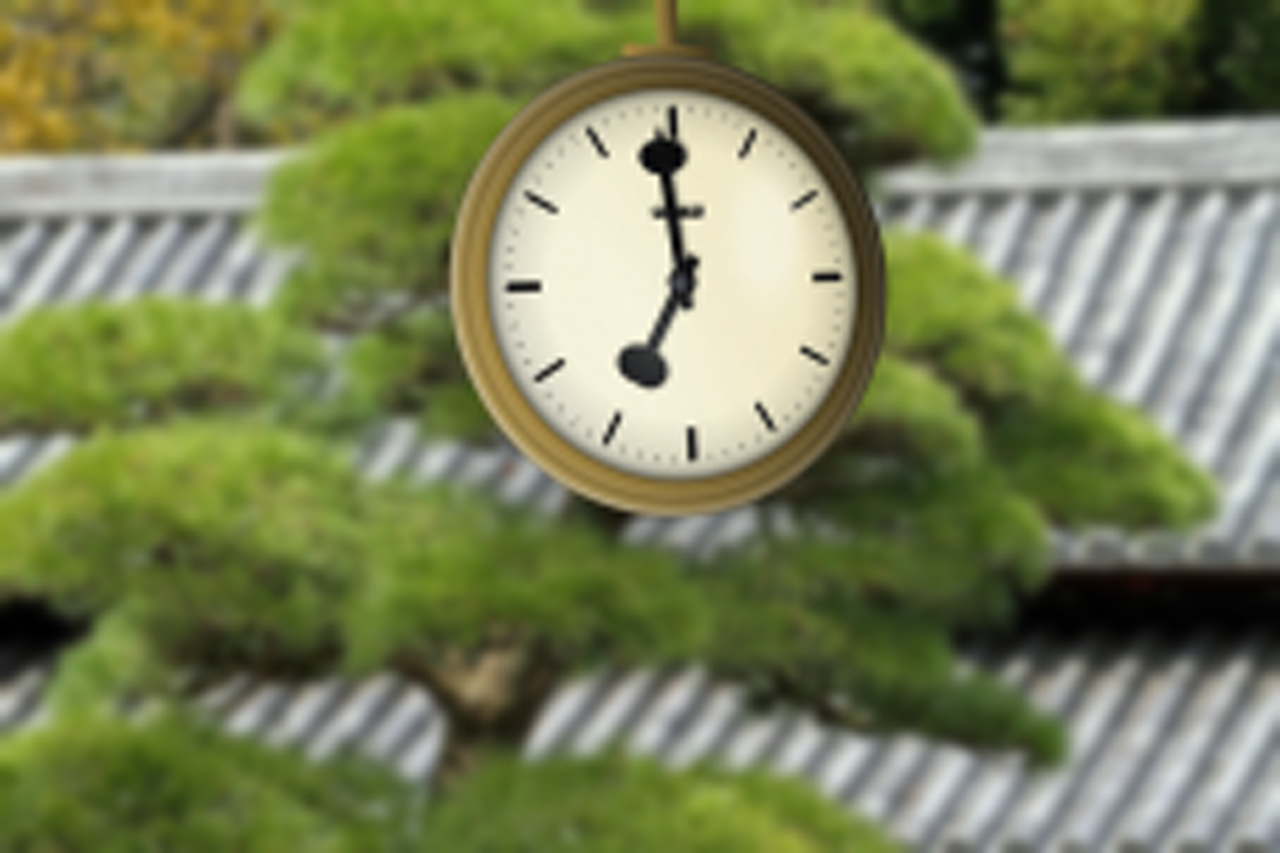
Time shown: 6:59
